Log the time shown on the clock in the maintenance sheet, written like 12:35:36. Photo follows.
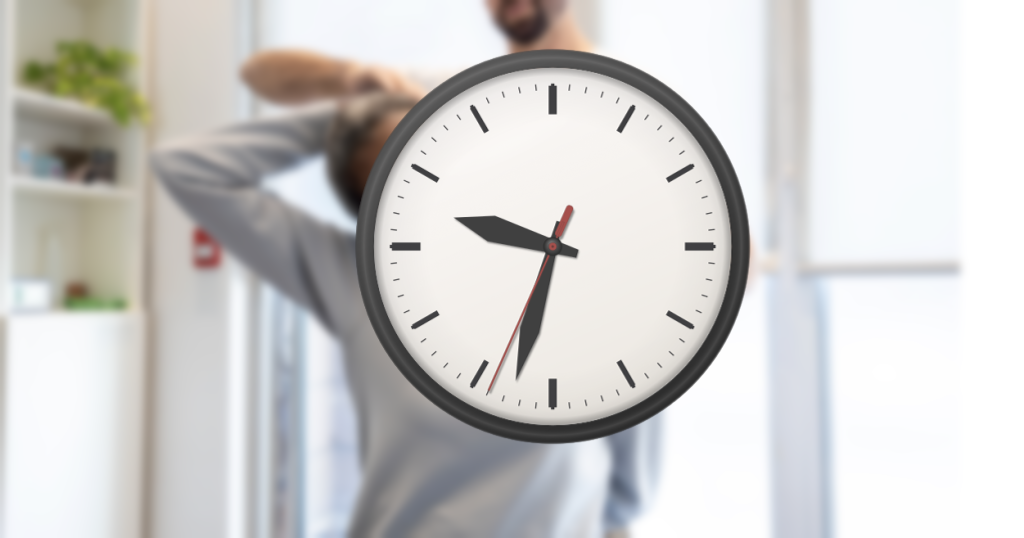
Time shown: 9:32:34
